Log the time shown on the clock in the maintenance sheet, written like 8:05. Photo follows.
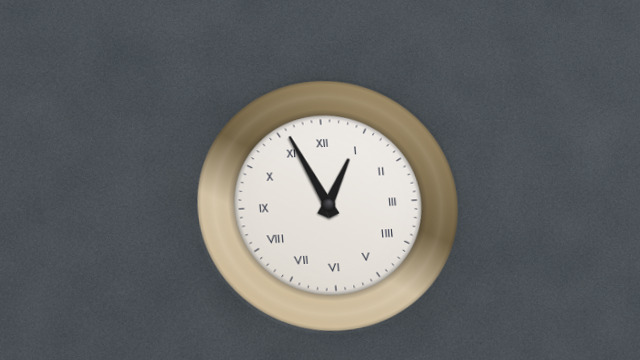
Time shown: 12:56
